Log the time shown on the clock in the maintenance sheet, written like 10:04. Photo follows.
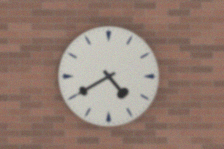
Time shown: 4:40
